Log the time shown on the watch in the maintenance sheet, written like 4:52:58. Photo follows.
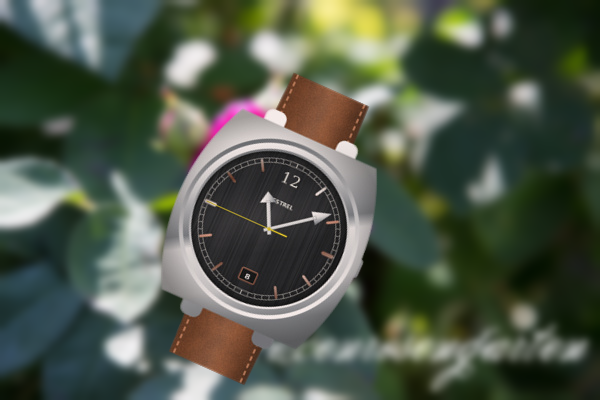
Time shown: 11:08:45
